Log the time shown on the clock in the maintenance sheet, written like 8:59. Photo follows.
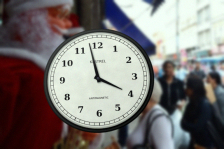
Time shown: 3:58
